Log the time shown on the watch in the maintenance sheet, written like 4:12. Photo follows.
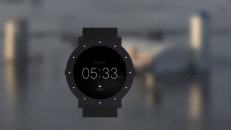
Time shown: 5:33
